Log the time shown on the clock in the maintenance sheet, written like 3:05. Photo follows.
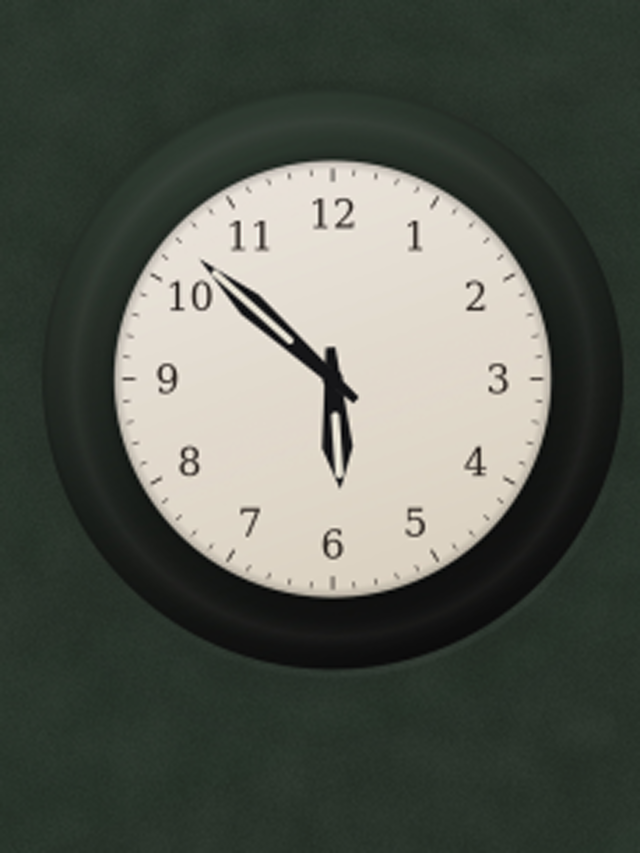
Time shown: 5:52
